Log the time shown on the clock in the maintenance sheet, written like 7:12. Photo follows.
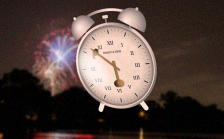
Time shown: 5:52
